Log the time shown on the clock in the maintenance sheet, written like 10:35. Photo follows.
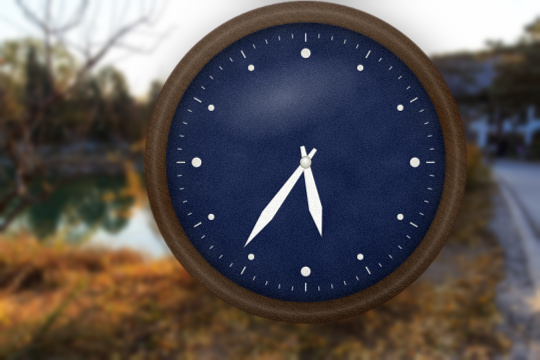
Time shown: 5:36
